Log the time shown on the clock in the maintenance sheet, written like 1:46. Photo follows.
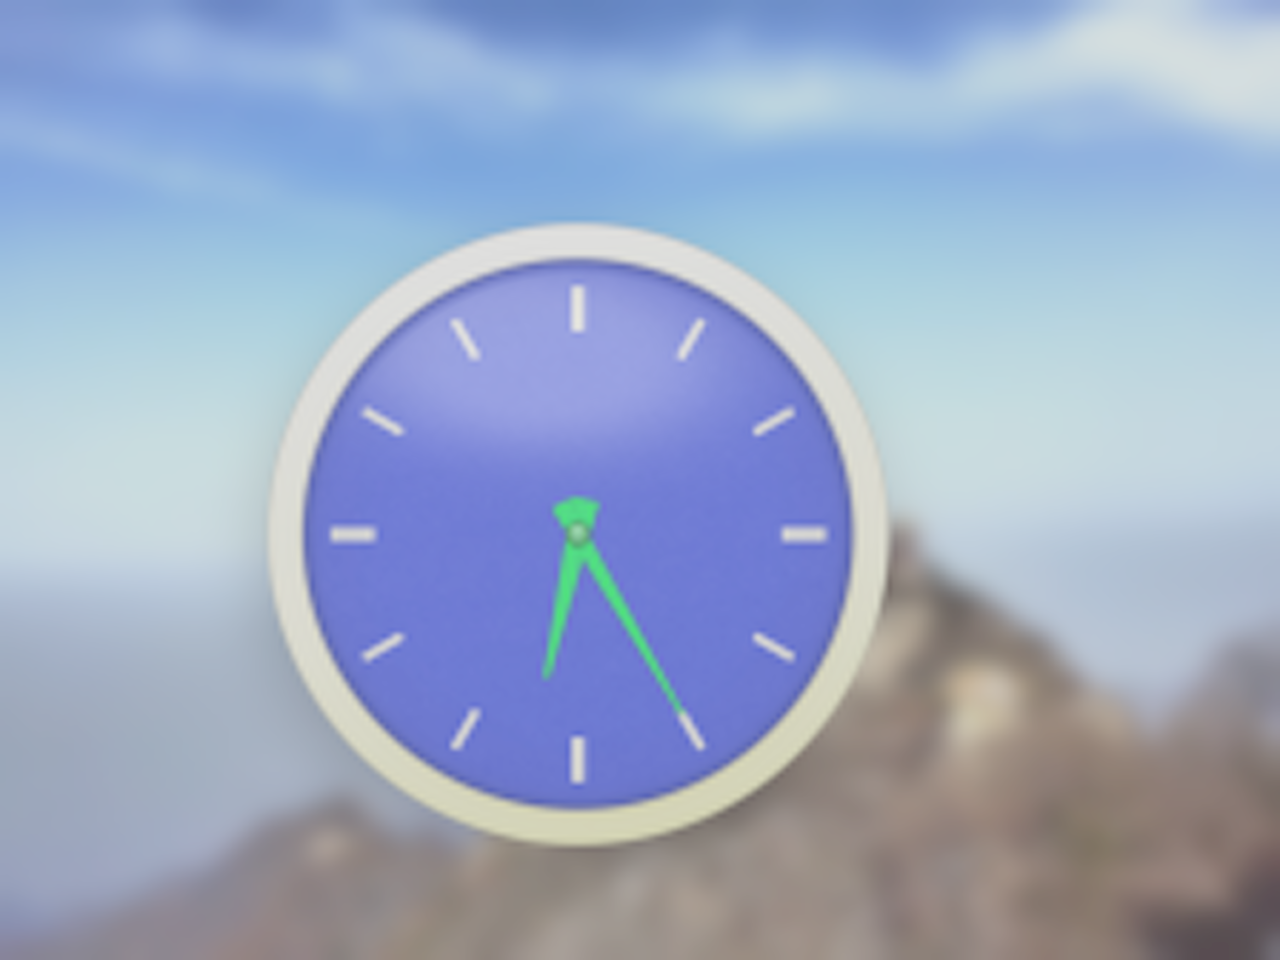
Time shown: 6:25
